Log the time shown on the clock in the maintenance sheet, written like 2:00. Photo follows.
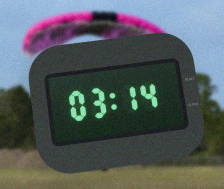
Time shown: 3:14
